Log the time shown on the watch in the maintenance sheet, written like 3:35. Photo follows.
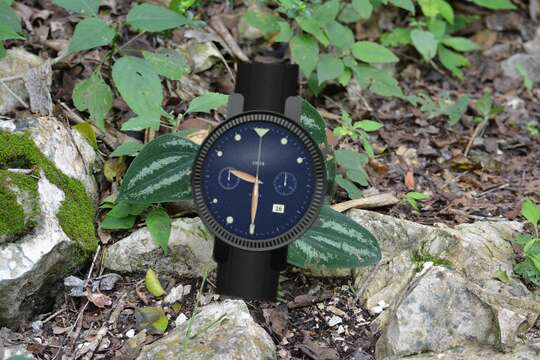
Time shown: 9:30
